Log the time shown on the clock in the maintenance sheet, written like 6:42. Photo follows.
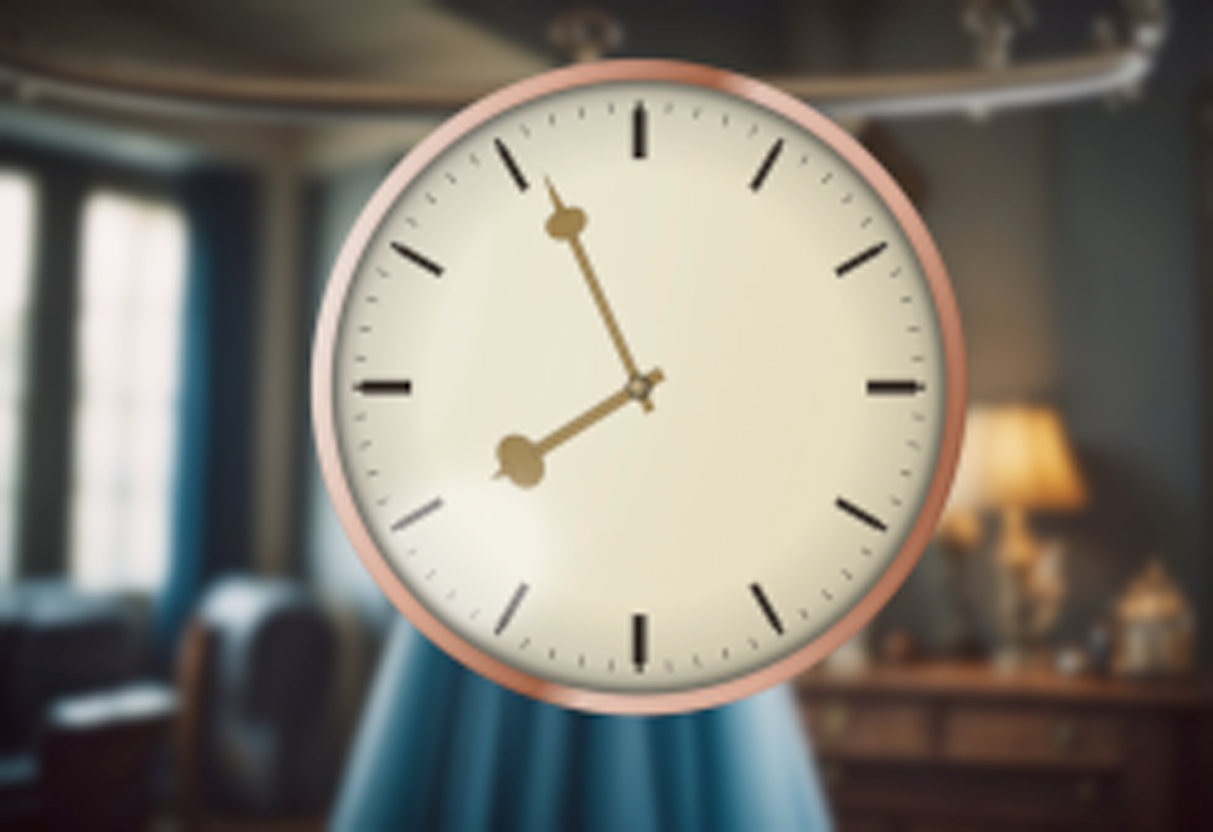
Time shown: 7:56
